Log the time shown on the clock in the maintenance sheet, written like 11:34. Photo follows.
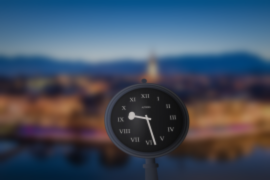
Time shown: 9:28
